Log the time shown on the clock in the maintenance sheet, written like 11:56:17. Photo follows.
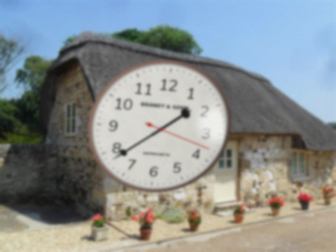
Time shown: 1:38:18
